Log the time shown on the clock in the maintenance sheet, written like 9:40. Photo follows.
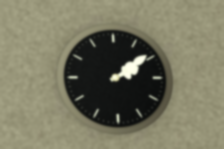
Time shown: 2:09
